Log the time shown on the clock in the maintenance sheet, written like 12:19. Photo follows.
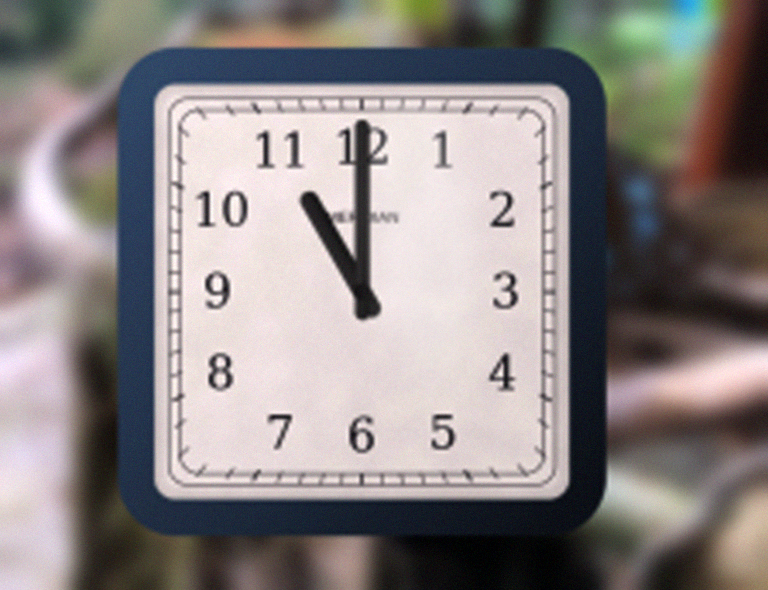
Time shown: 11:00
